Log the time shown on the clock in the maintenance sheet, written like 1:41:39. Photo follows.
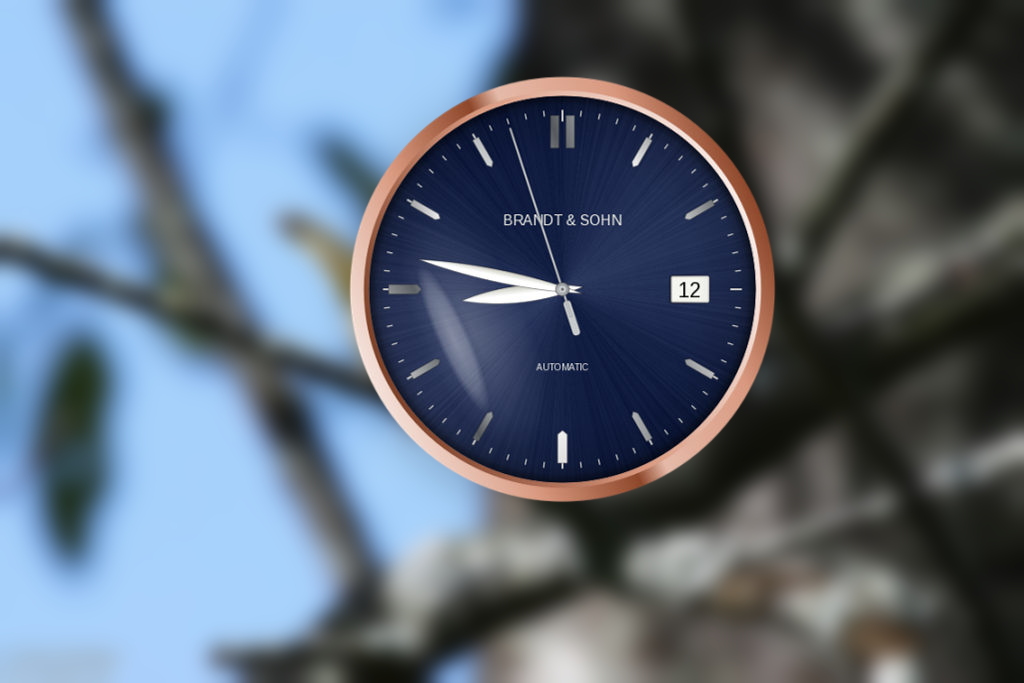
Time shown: 8:46:57
